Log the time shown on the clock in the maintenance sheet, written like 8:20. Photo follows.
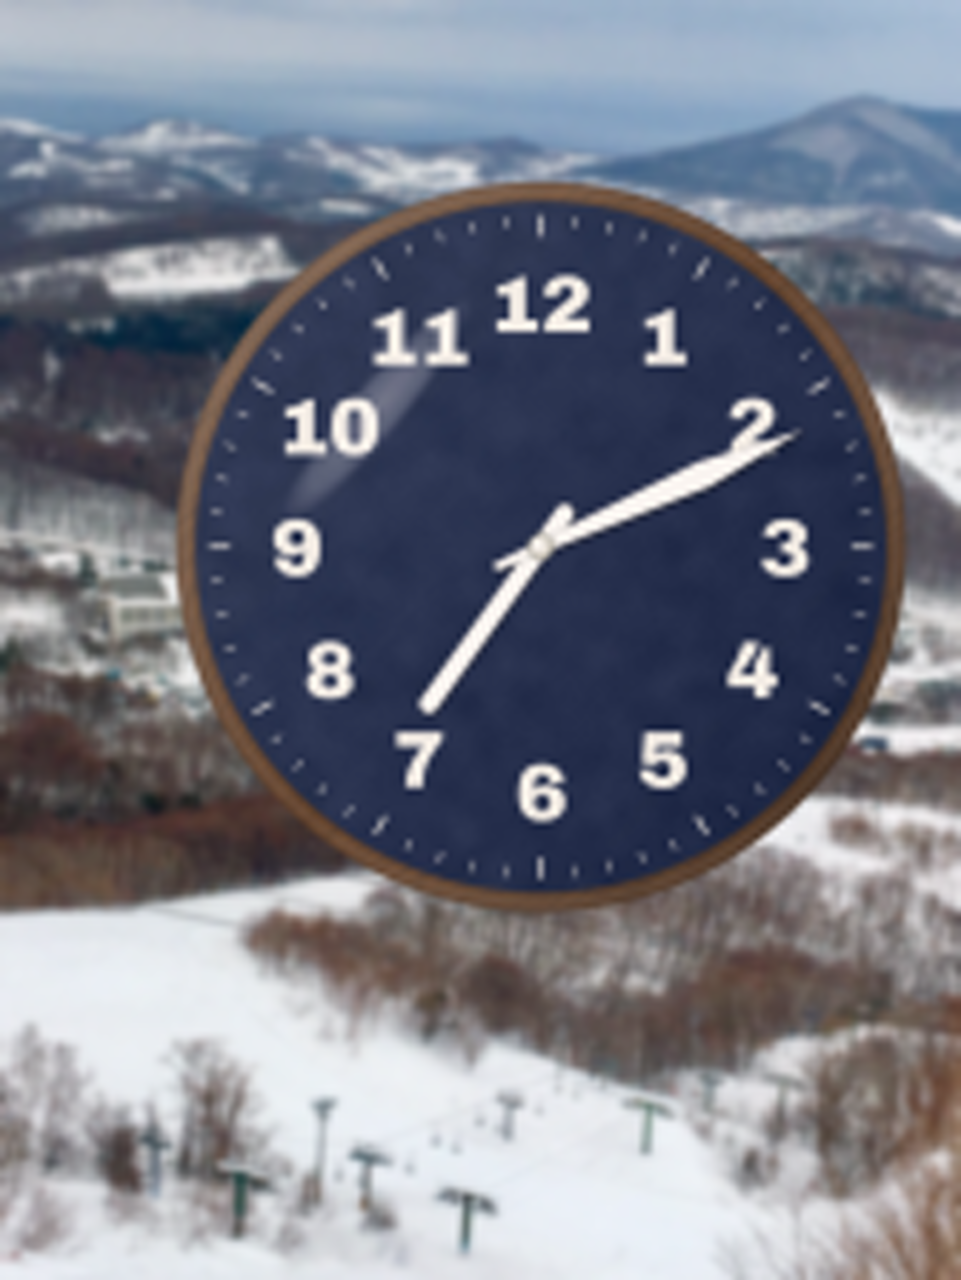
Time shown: 7:11
